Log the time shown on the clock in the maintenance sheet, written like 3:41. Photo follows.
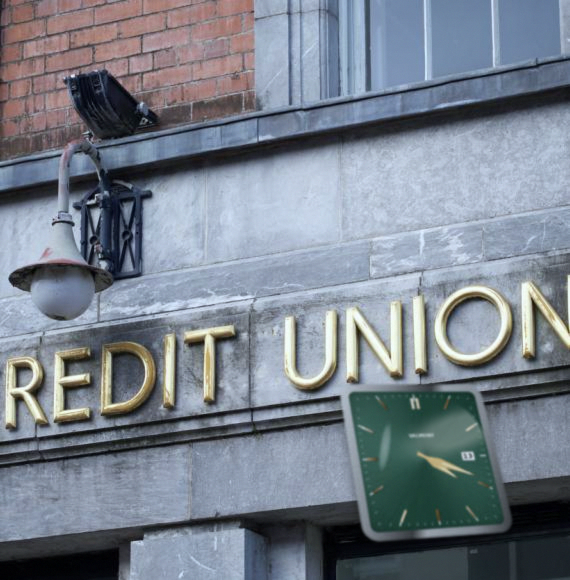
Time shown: 4:19
